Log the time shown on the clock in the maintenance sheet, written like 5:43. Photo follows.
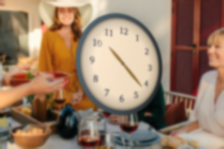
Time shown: 10:22
